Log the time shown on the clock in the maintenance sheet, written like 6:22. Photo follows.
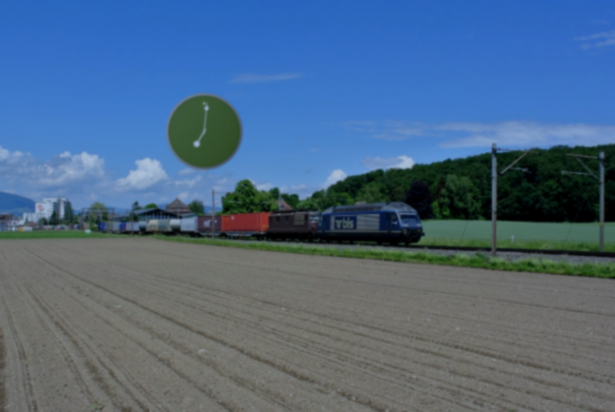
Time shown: 7:01
